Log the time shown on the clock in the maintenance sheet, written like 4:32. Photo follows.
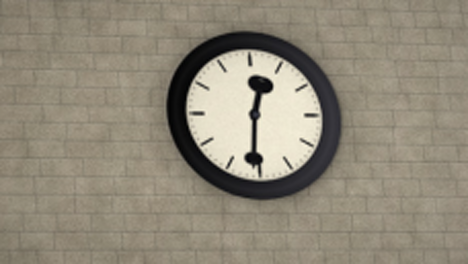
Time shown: 12:31
